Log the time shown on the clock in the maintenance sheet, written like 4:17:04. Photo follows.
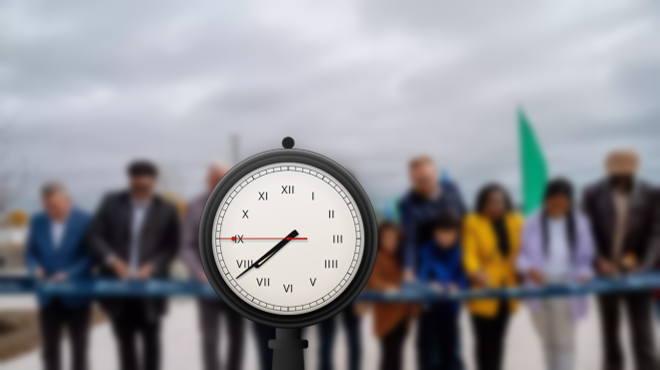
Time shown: 7:38:45
